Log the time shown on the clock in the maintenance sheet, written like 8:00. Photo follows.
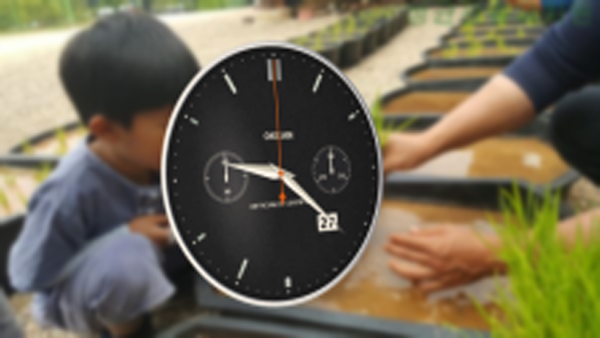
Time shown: 9:22
